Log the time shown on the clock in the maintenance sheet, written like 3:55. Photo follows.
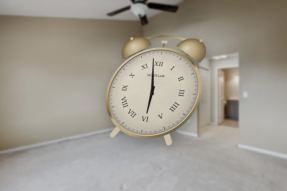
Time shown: 5:58
